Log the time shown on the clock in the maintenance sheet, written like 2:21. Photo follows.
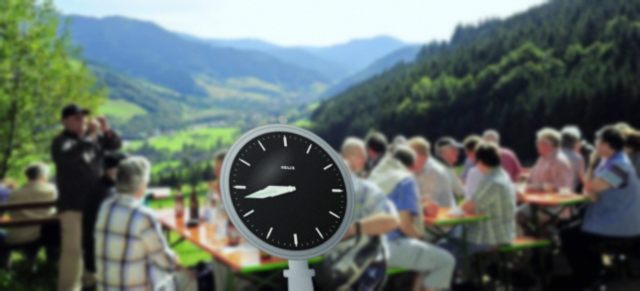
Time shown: 8:43
